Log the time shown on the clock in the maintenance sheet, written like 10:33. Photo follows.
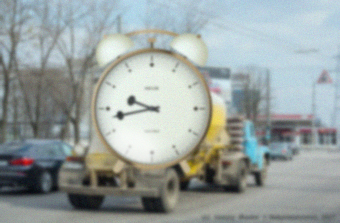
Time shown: 9:43
